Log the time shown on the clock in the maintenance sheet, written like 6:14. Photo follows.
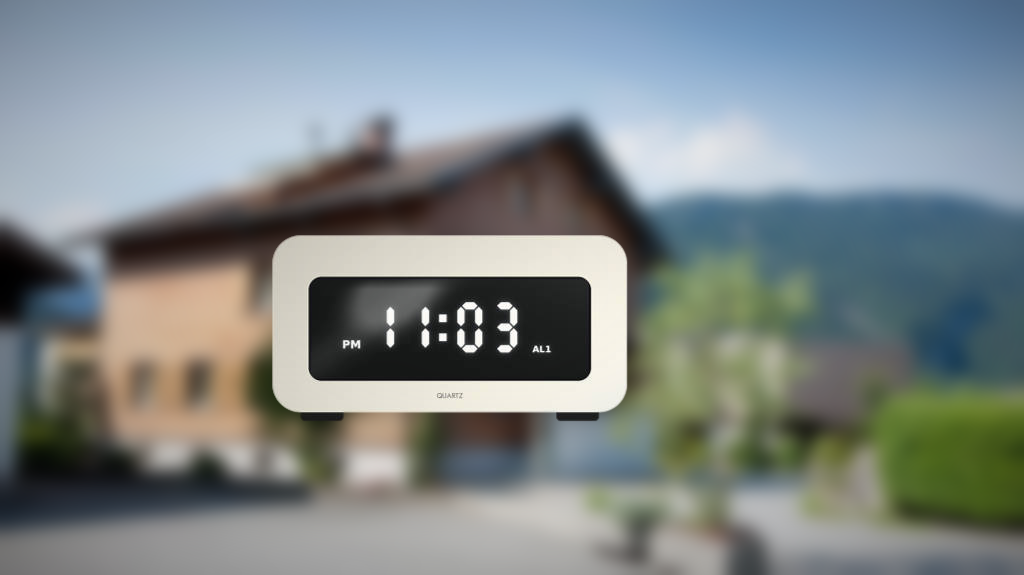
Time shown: 11:03
